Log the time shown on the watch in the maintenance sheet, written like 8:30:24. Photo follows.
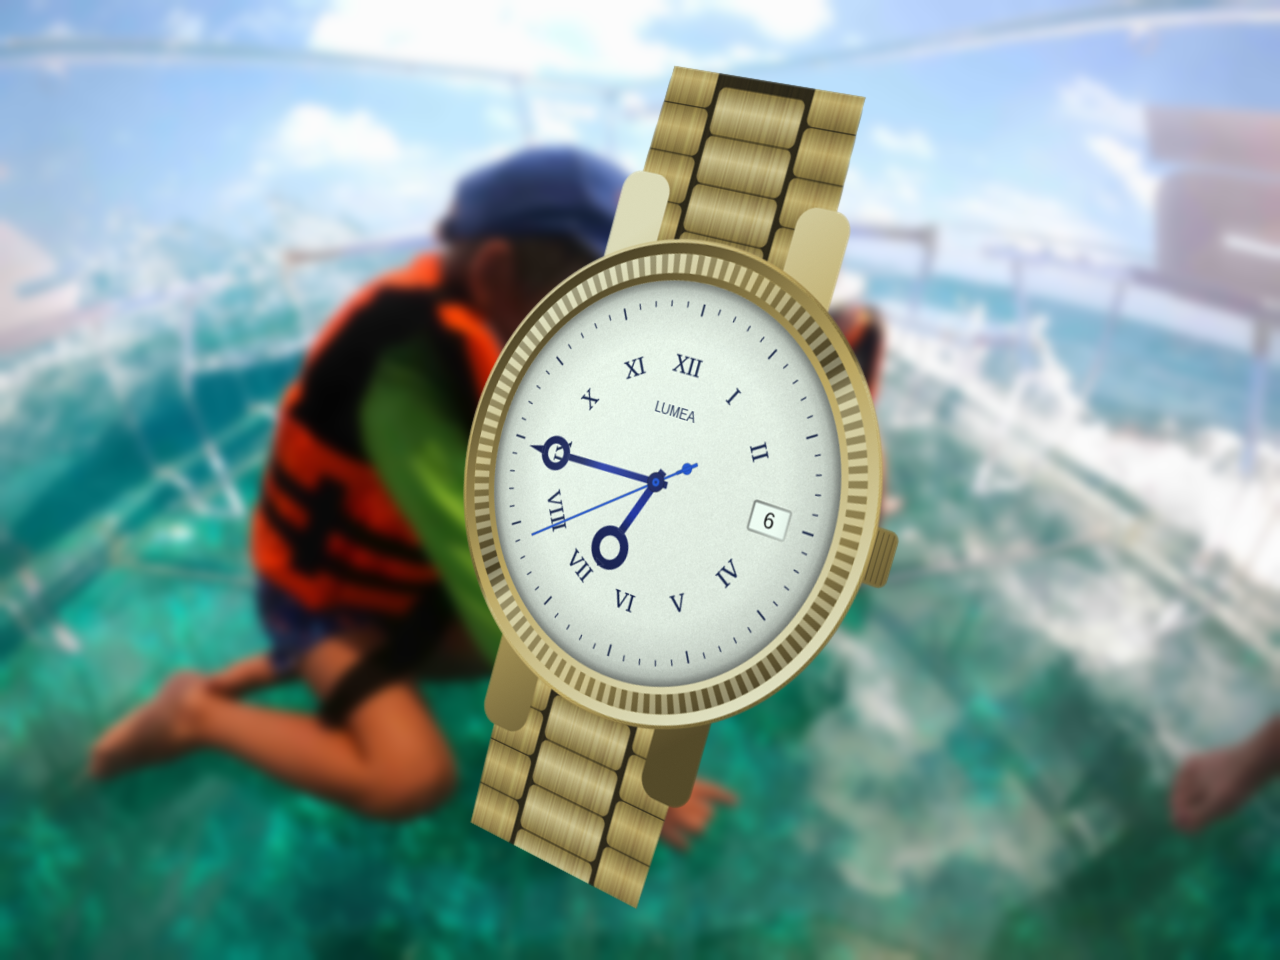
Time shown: 6:44:39
